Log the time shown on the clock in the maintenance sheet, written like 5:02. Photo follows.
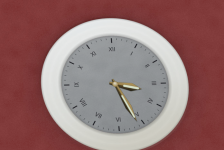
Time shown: 3:26
